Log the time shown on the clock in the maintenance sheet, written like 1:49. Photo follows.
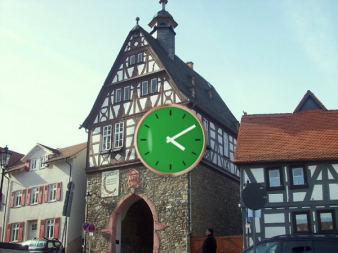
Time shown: 4:10
